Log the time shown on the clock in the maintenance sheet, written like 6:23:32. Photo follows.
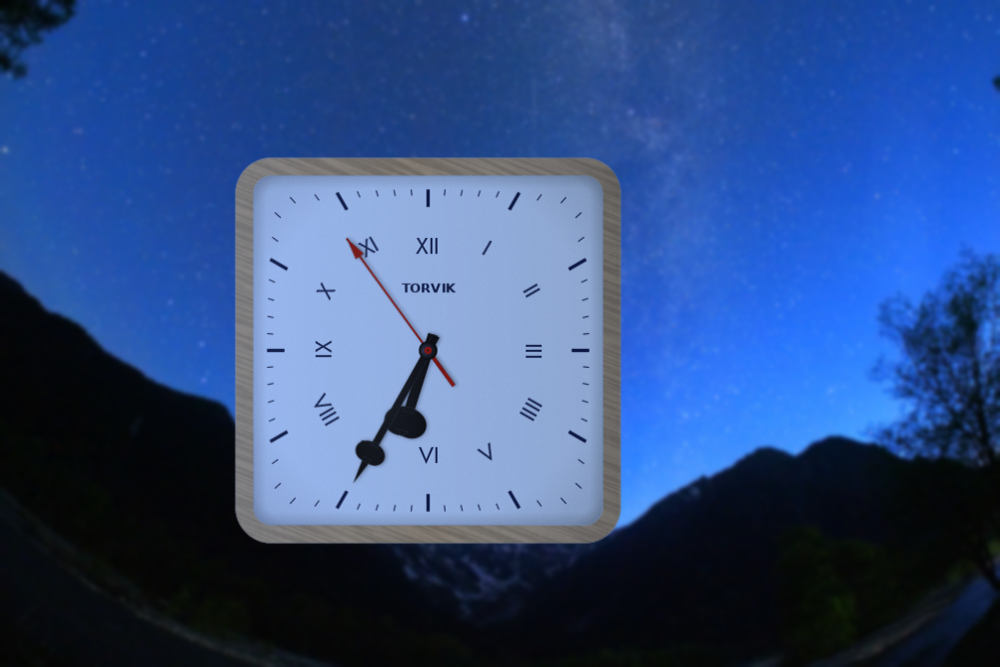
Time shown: 6:34:54
